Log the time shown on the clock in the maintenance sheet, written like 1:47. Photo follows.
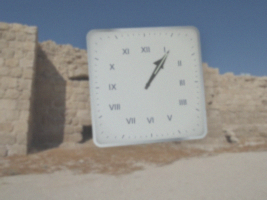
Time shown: 1:06
